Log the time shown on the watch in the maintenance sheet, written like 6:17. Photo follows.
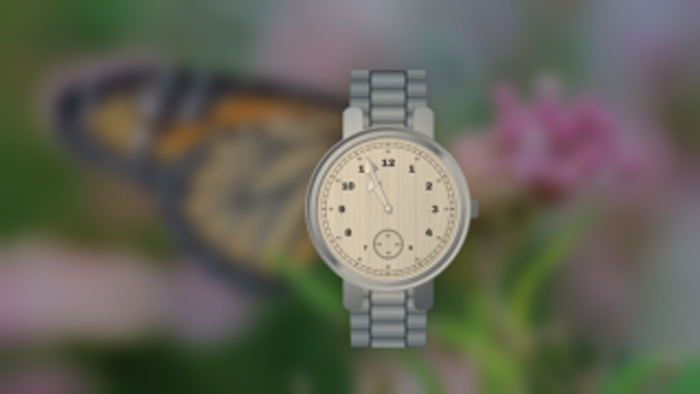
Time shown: 10:56
